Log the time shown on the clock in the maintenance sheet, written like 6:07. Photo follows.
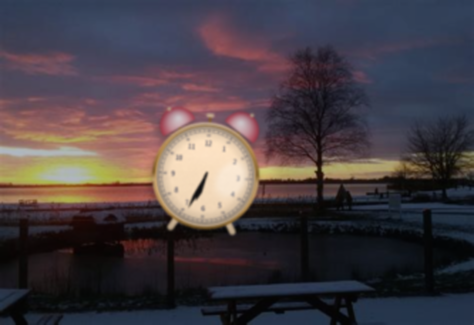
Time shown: 6:34
